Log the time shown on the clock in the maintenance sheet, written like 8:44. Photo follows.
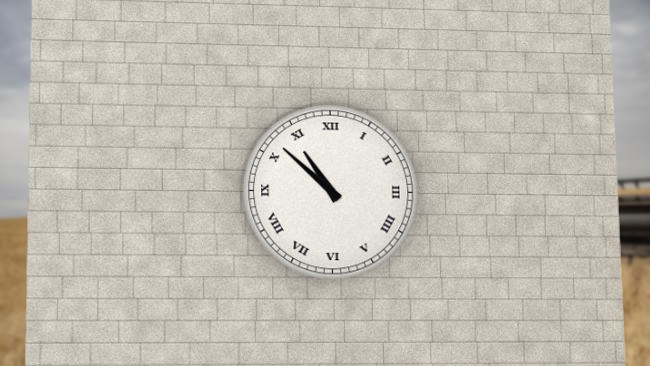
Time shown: 10:52
